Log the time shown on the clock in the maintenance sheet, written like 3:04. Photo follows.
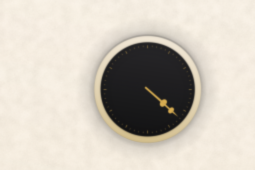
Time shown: 4:22
